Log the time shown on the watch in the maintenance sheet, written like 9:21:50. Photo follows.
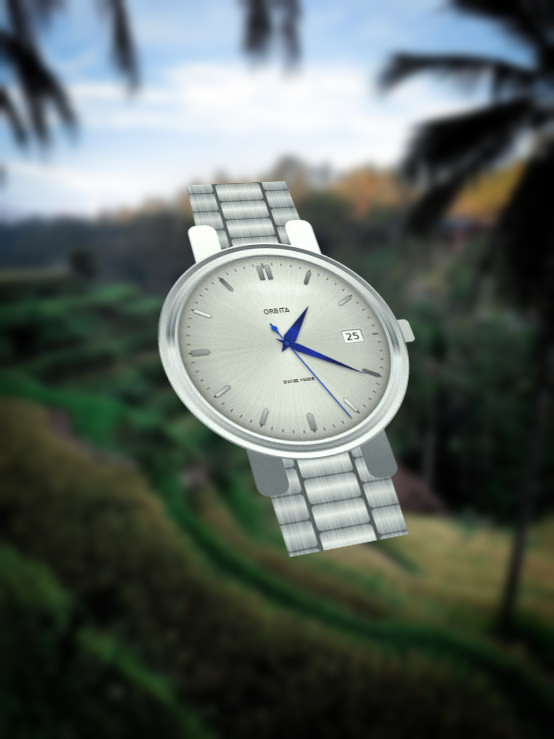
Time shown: 1:20:26
